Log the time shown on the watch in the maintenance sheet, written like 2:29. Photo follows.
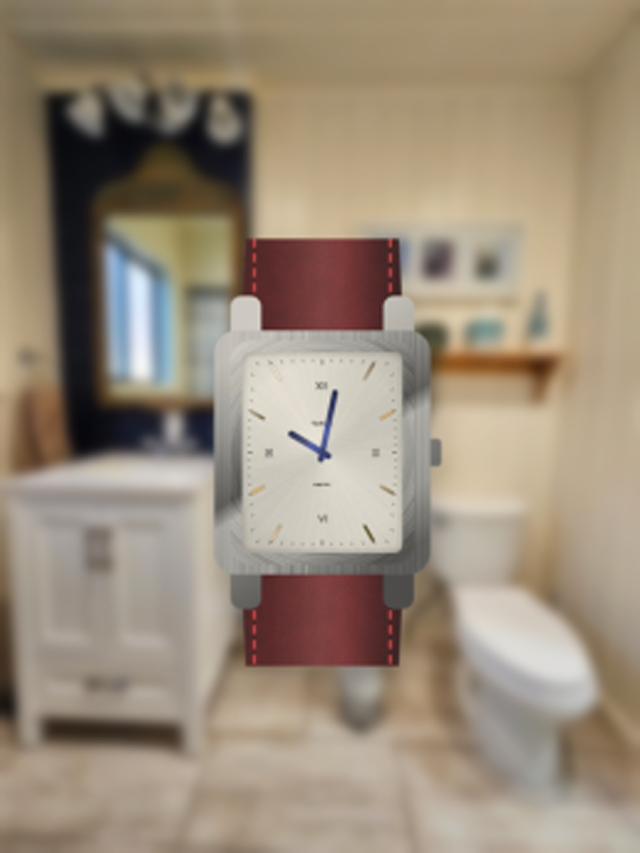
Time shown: 10:02
